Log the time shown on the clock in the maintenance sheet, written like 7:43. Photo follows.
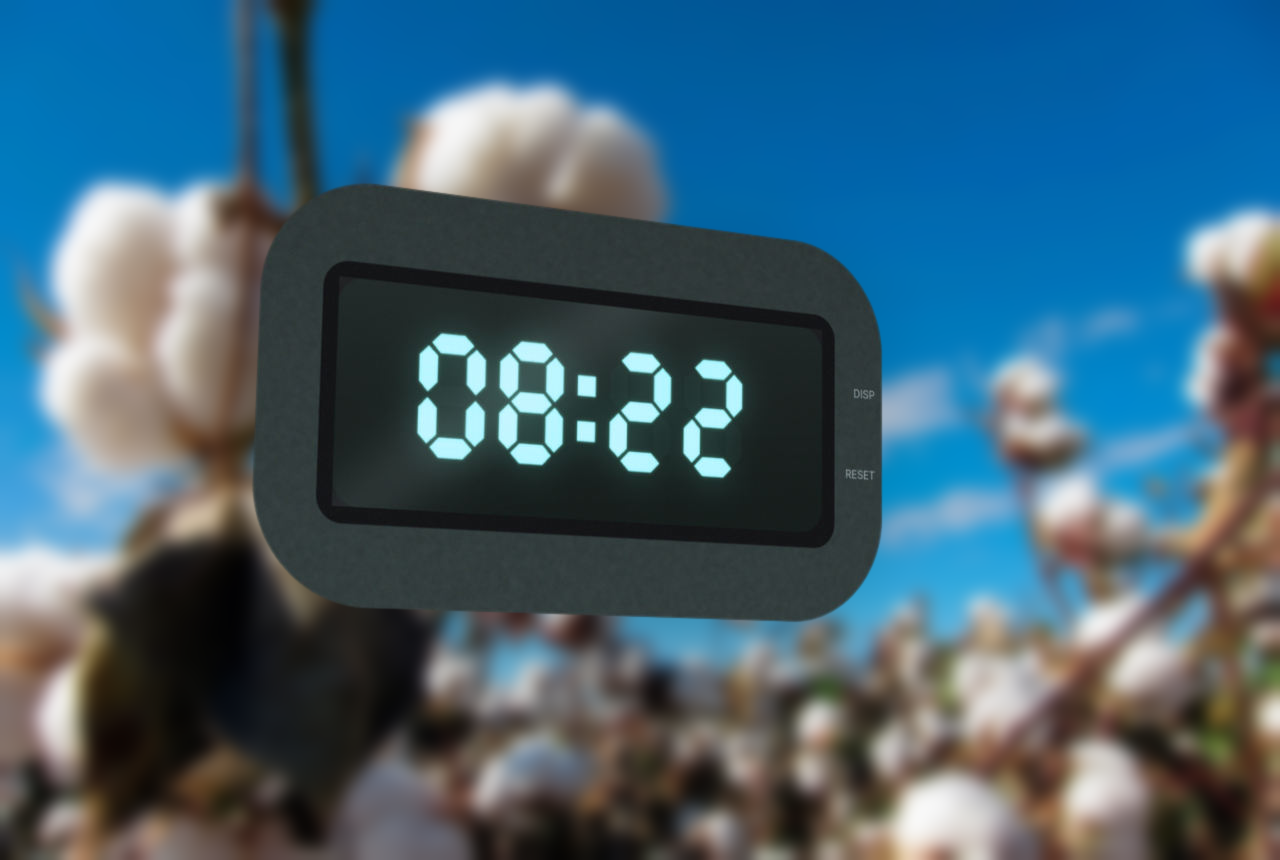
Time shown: 8:22
